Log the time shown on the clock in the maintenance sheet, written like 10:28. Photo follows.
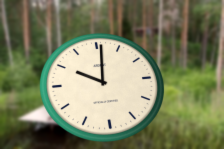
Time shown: 10:01
